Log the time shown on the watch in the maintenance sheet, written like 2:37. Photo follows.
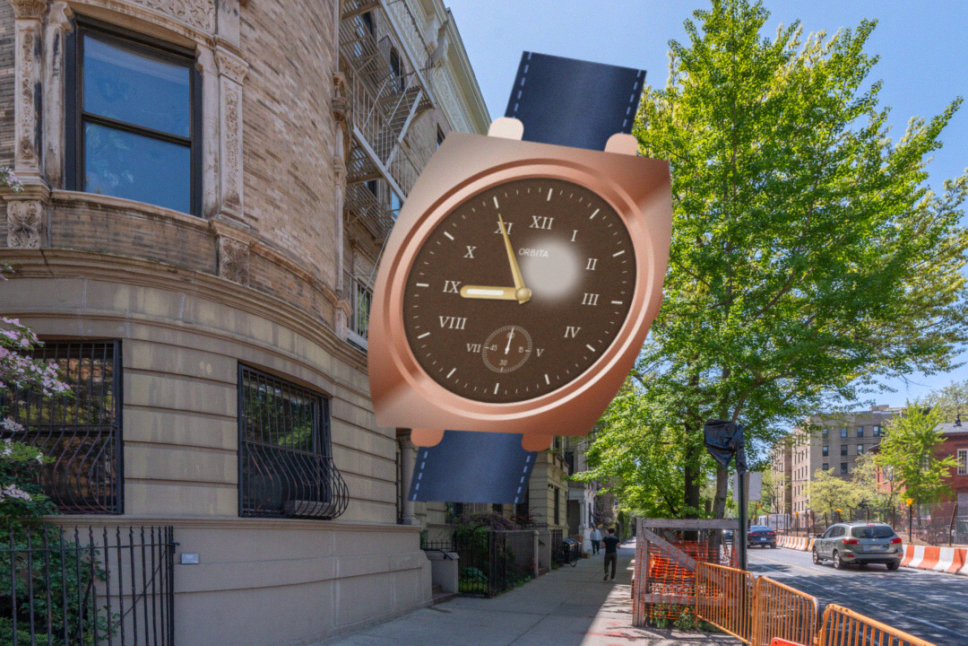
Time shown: 8:55
